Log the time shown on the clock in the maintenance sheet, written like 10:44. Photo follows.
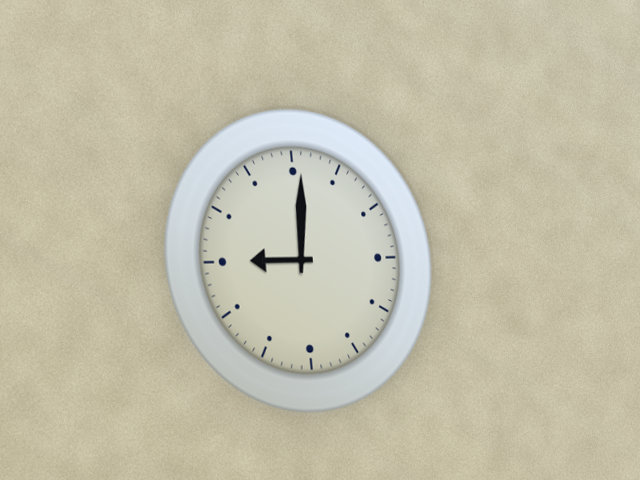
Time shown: 9:01
